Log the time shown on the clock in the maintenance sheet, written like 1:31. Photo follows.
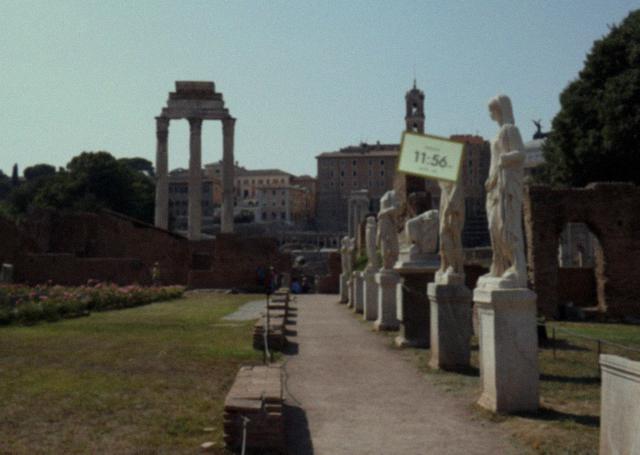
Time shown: 11:56
